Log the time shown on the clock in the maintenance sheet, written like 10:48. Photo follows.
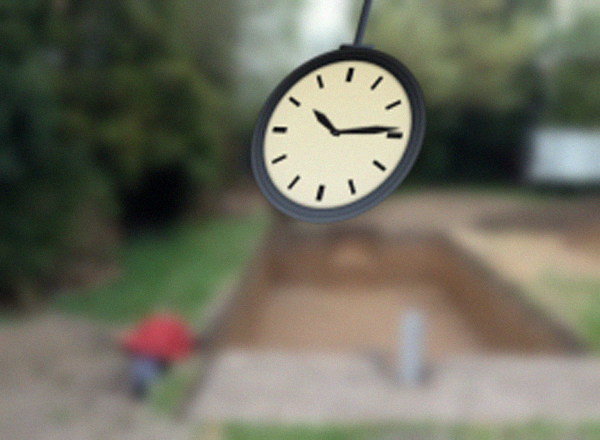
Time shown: 10:14
